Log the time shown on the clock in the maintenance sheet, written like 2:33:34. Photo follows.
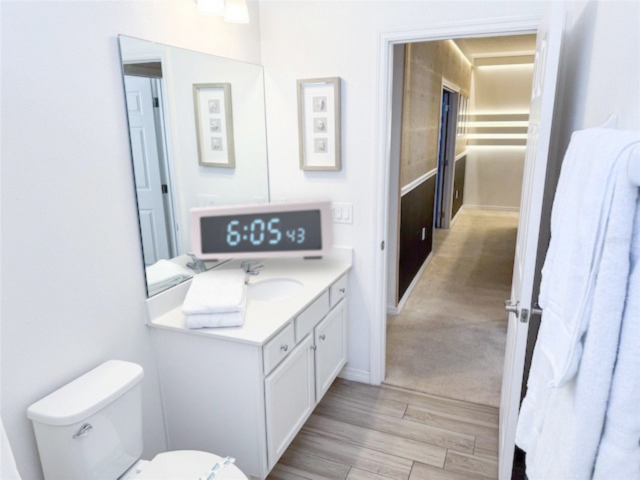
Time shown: 6:05:43
